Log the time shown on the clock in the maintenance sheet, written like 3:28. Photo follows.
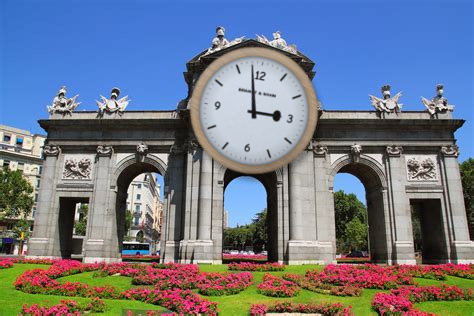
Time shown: 2:58
